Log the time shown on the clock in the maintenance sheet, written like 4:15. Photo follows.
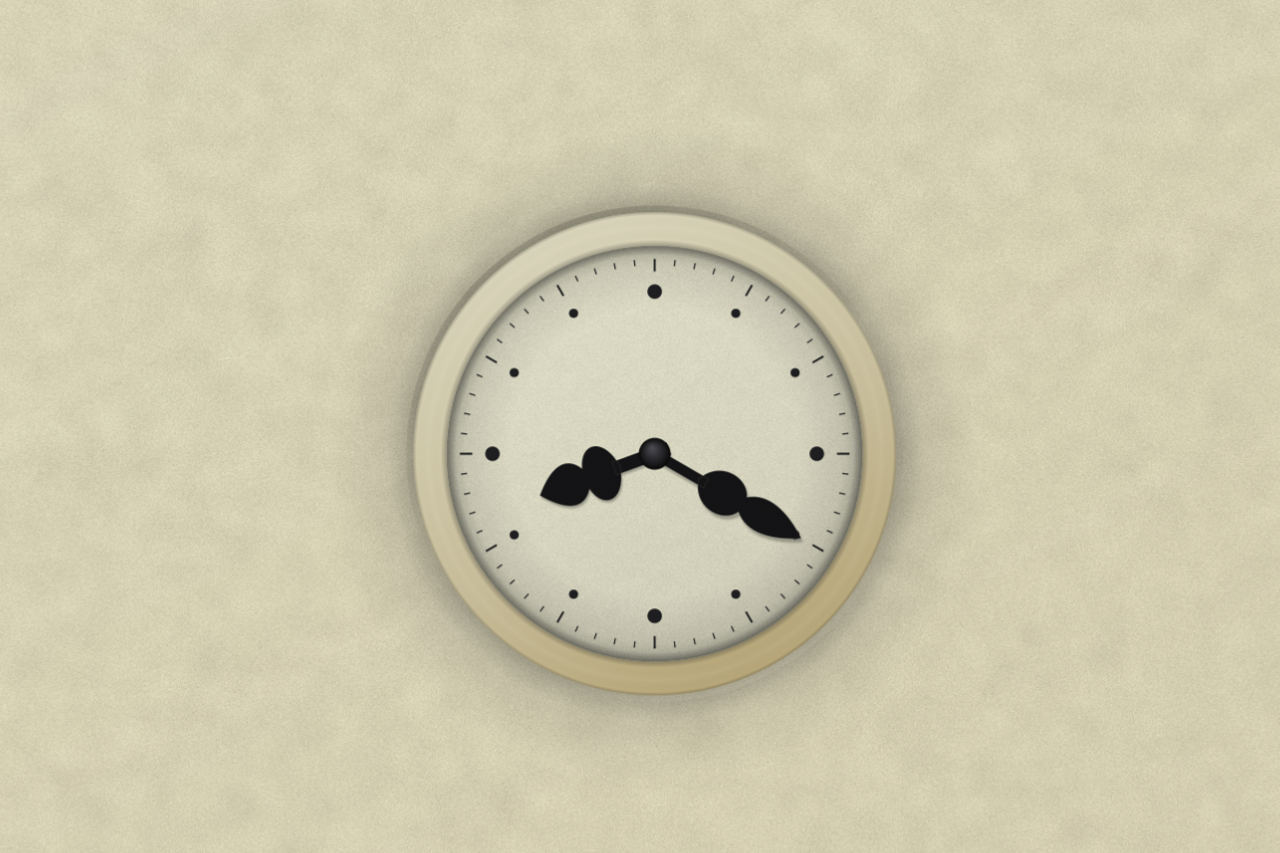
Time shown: 8:20
